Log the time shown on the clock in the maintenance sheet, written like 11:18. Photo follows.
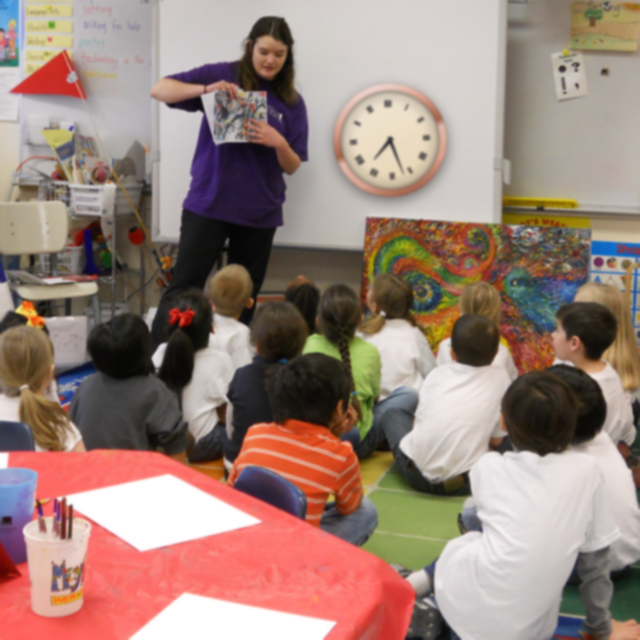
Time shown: 7:27
